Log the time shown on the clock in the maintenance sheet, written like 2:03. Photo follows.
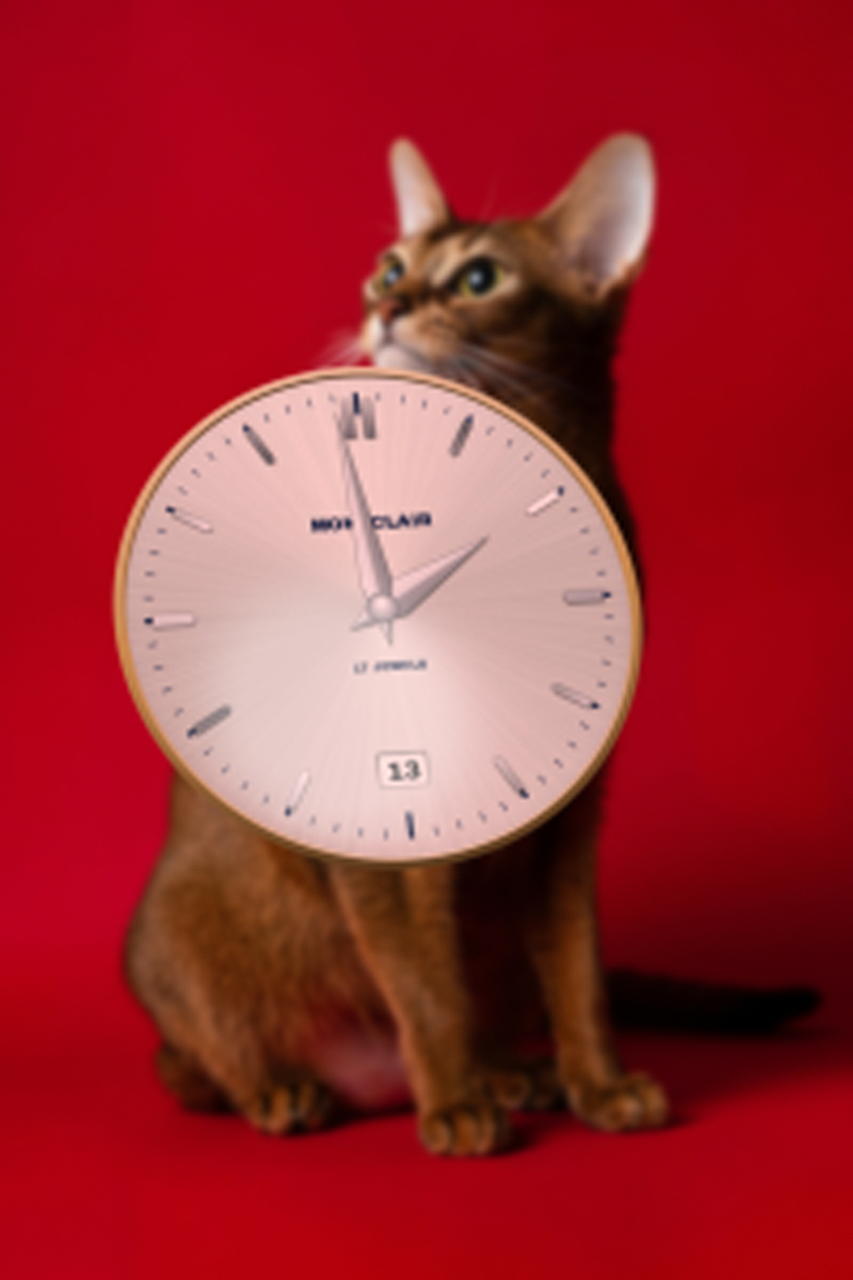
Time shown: 1:59
